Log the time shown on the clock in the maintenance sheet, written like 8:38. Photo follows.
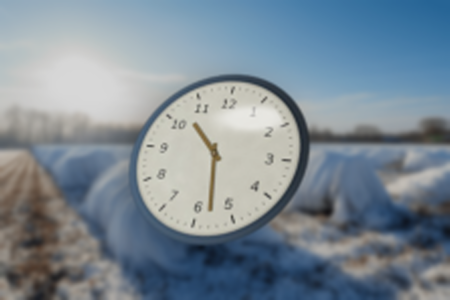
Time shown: 10:28
